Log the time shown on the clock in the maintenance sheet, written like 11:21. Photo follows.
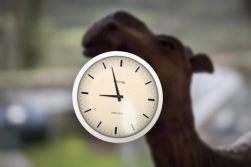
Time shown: 8:57
